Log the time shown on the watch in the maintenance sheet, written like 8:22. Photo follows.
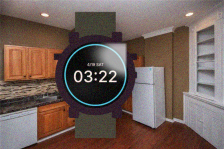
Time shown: 3:22
